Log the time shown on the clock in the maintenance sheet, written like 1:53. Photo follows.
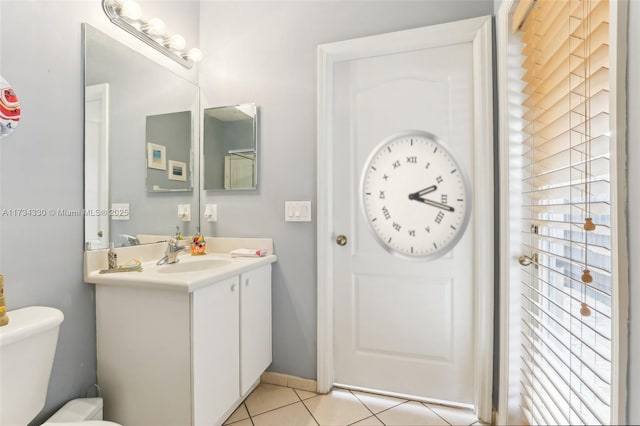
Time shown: 2:17
